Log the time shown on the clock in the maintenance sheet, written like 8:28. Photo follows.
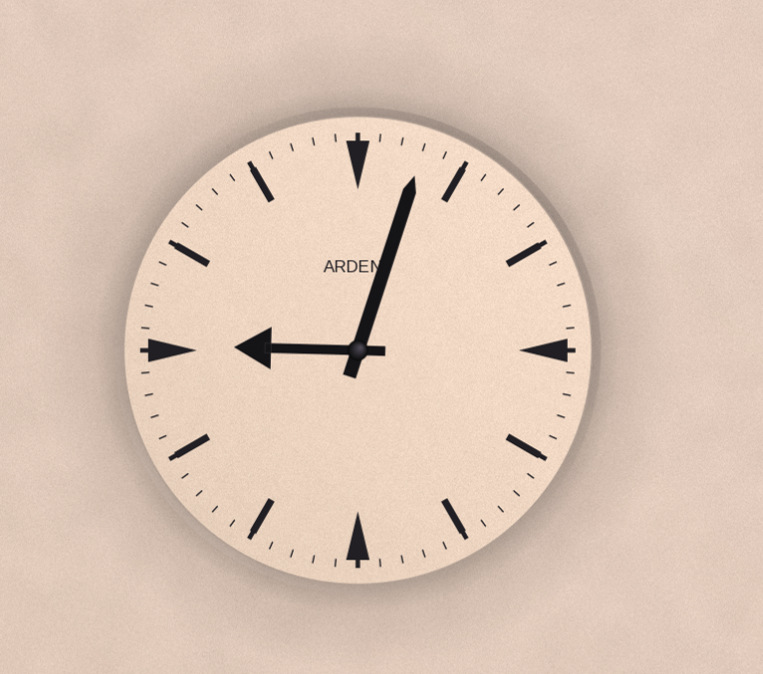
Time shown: 9:03
